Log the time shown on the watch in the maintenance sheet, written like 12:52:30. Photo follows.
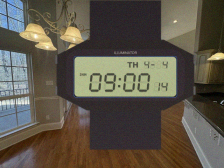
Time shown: 9:00:14
